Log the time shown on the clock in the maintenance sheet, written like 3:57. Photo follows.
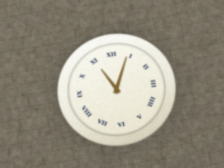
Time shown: 11:04
